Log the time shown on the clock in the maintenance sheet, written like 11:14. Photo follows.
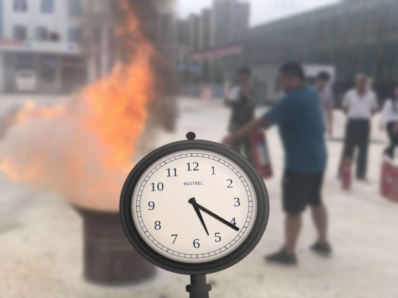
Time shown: 5:21
